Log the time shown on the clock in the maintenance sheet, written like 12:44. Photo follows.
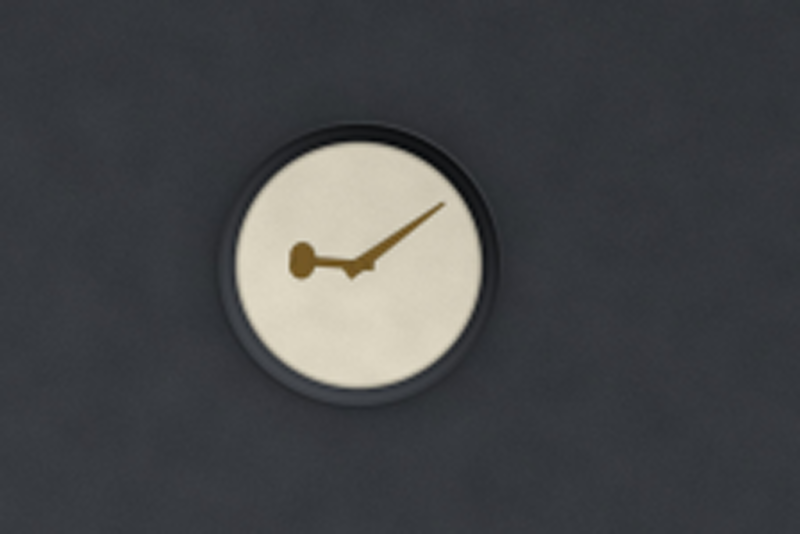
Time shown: 9:09
